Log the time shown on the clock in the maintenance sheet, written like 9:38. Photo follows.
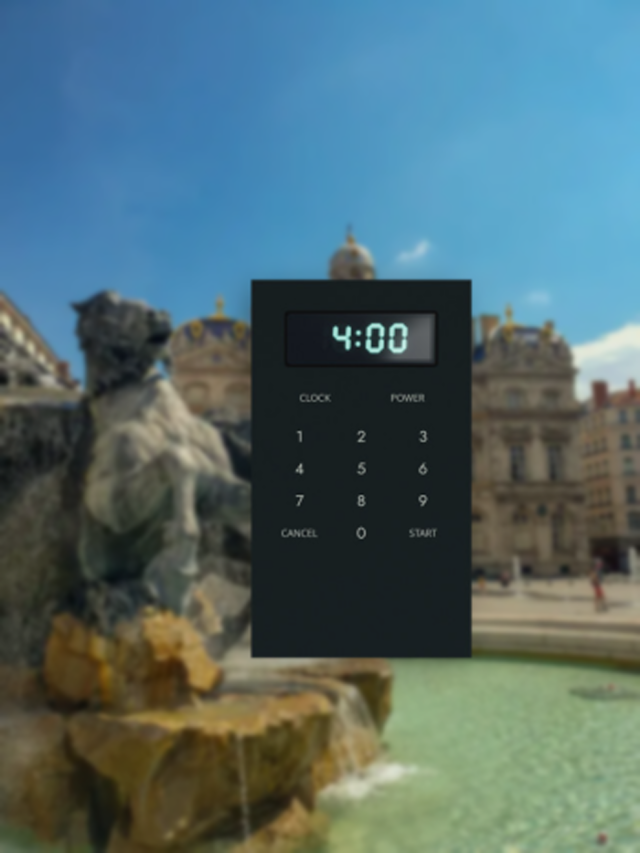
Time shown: 4:00
